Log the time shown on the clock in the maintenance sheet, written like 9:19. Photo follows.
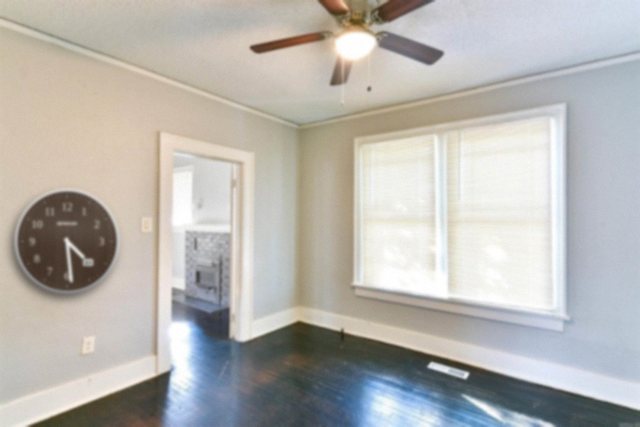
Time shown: 4:29
